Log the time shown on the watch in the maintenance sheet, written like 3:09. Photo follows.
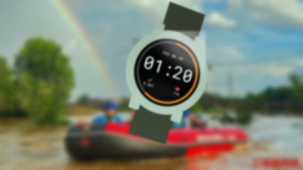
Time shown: 1:20
